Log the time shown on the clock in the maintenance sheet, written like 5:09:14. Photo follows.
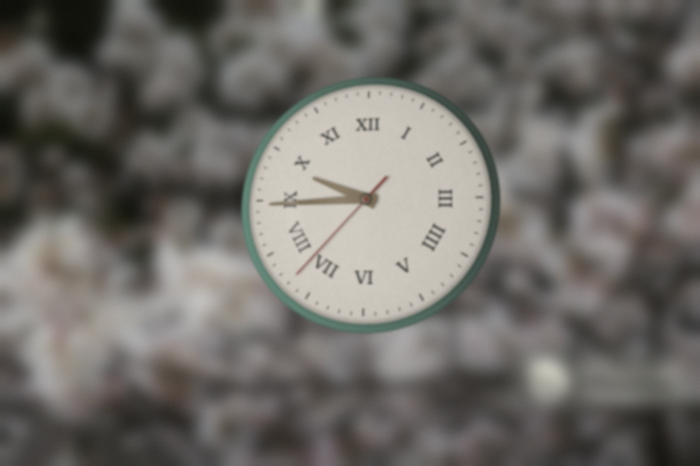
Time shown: 9:44:37
